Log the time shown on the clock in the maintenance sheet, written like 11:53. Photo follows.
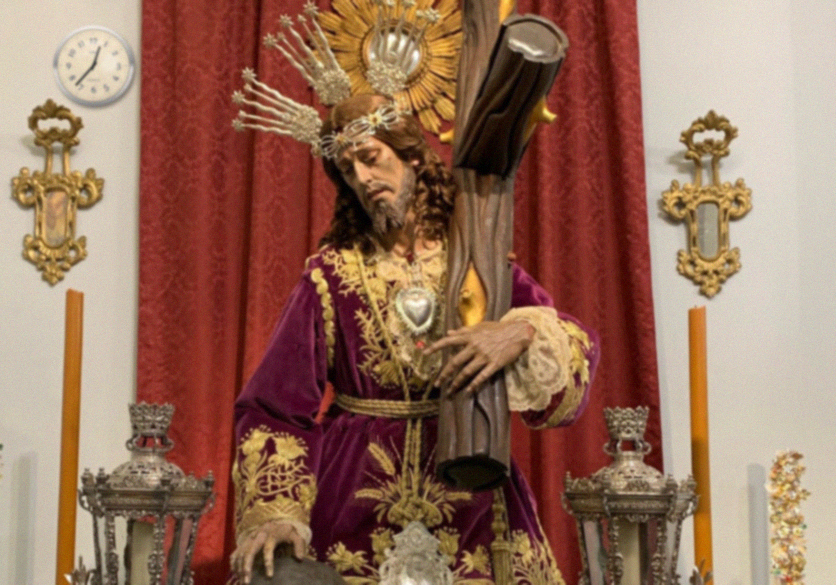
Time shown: 12:37
